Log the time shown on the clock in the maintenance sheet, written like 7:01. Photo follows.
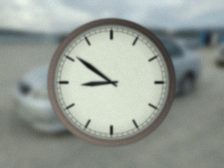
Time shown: 8:51
